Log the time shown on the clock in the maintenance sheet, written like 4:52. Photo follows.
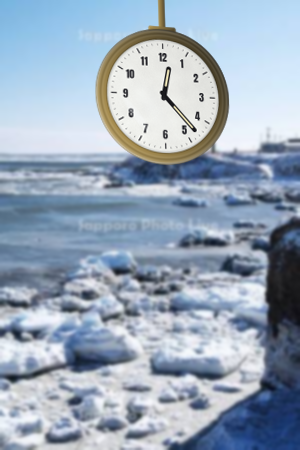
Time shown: 12:23
